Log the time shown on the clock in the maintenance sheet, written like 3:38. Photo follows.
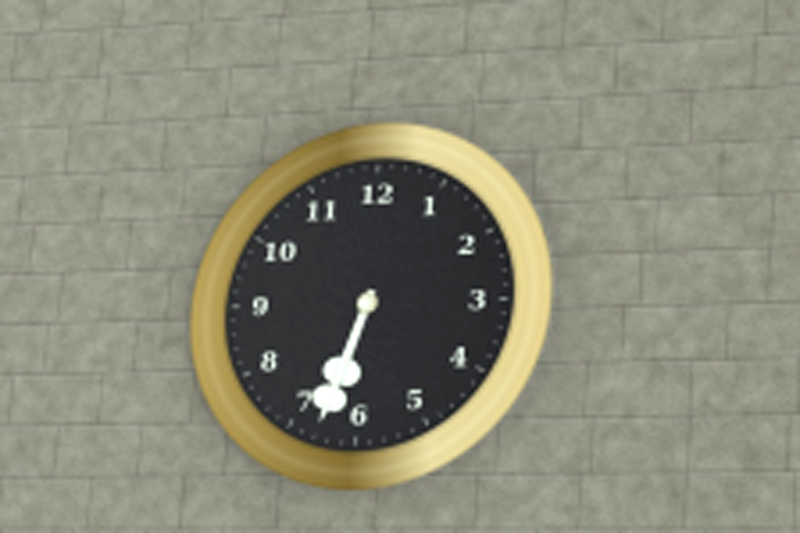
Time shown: 6:33
